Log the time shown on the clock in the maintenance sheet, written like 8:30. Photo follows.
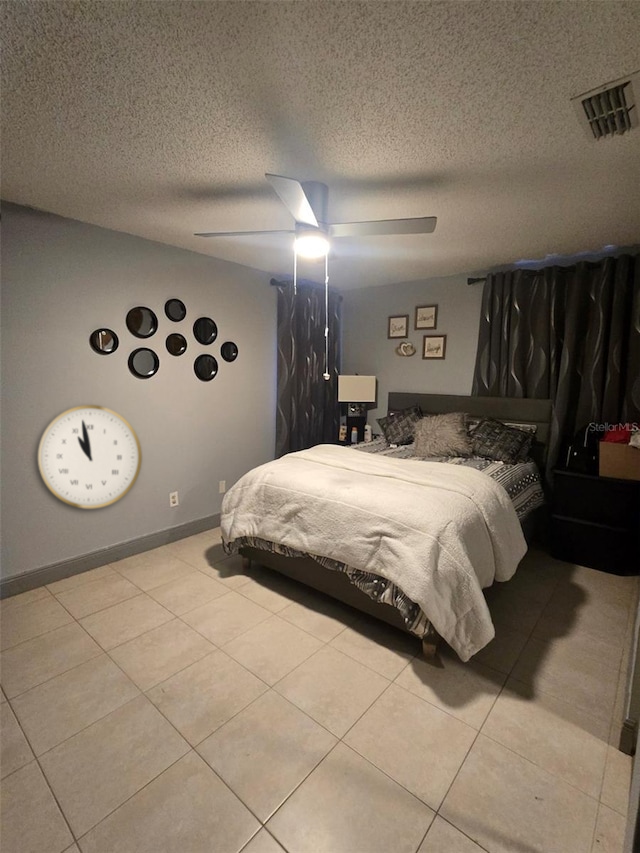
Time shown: 10:58
